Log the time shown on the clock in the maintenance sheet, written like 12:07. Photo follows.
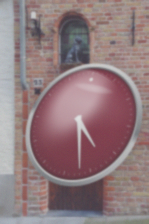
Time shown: 4:27
